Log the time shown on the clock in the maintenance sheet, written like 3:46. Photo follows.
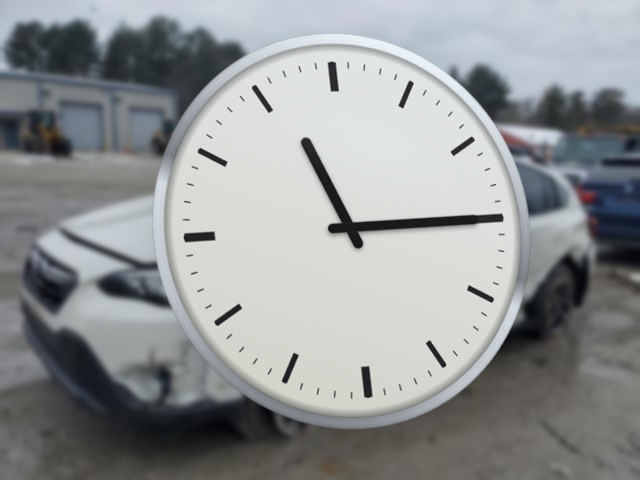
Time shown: 11:15
